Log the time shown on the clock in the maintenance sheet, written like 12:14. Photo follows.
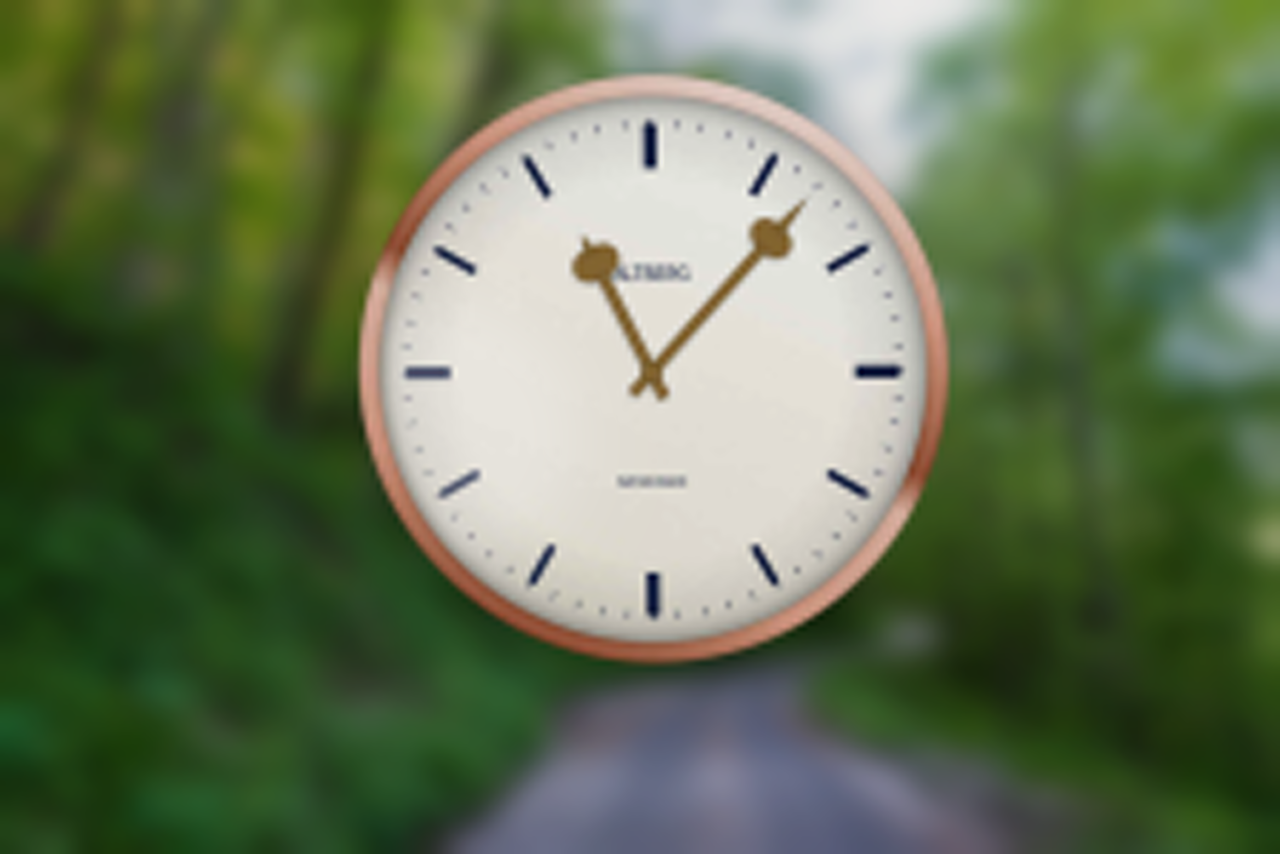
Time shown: 11:07
